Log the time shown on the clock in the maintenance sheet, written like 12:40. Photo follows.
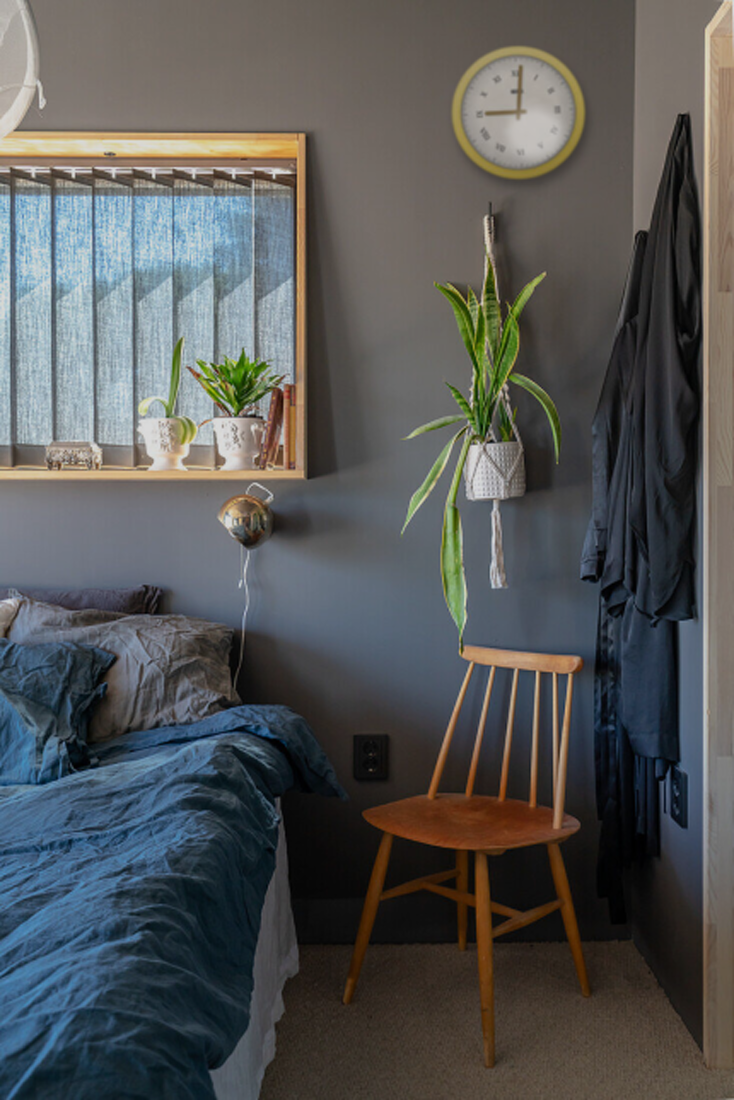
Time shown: 9:01
